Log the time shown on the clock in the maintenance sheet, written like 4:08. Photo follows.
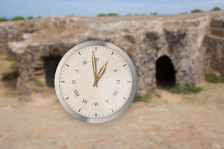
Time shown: 12:59
